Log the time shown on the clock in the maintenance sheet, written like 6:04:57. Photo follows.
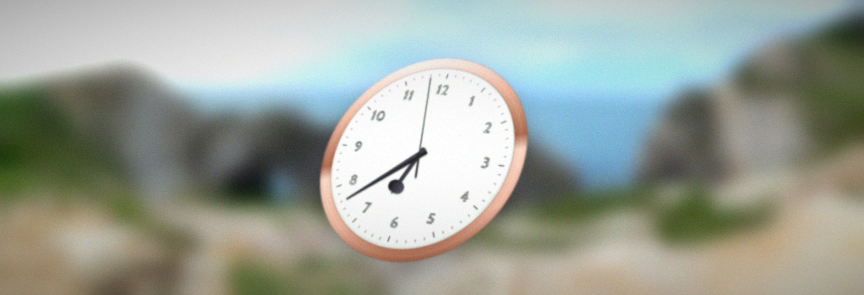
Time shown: 6:37:58
